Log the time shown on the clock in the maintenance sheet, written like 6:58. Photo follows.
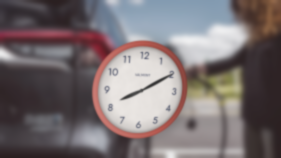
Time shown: 8:10
